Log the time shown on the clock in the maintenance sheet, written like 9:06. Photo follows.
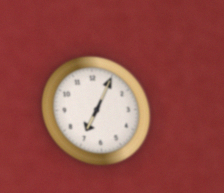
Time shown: 7:05
